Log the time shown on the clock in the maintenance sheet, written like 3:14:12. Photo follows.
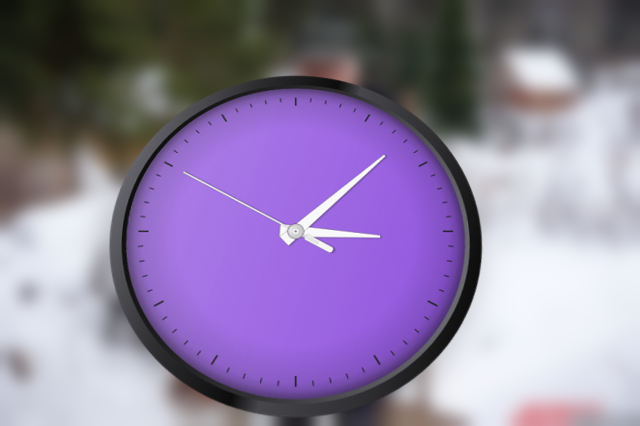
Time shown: 3:07:50
